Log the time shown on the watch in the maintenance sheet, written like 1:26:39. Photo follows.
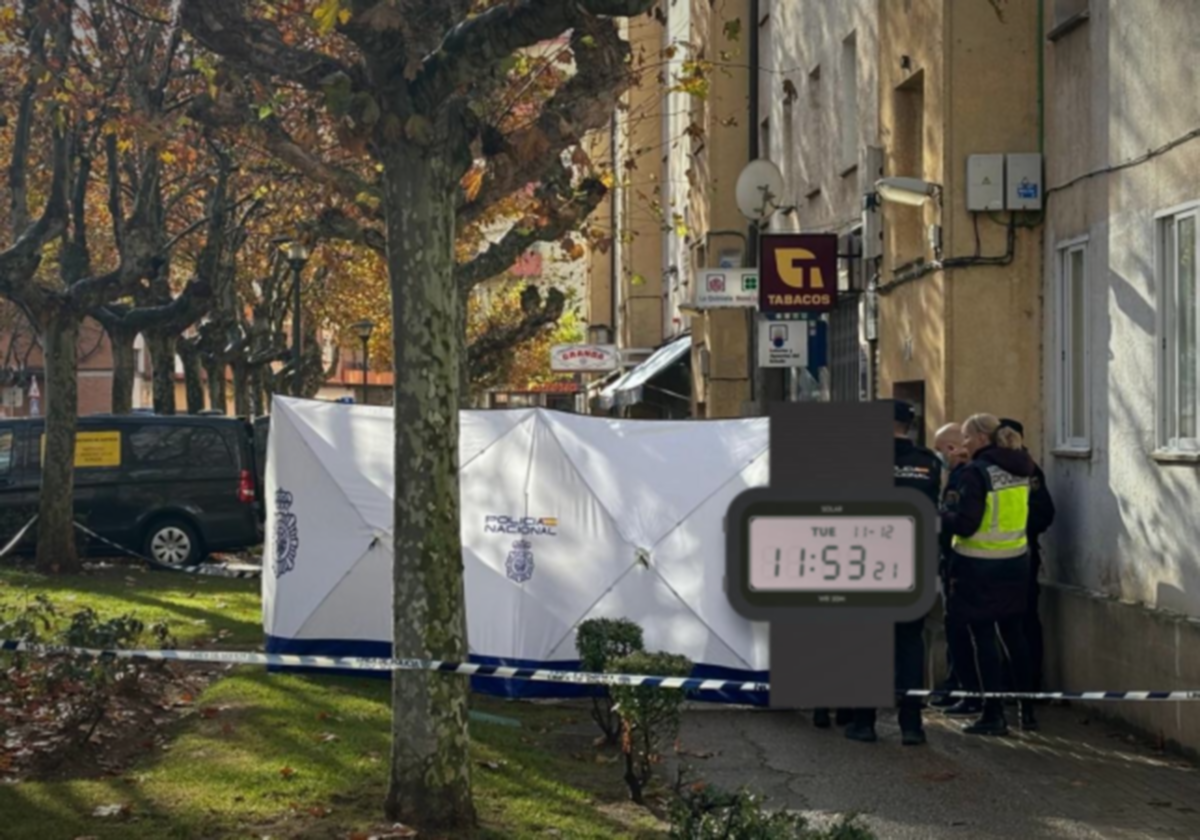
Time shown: 11:53:21
